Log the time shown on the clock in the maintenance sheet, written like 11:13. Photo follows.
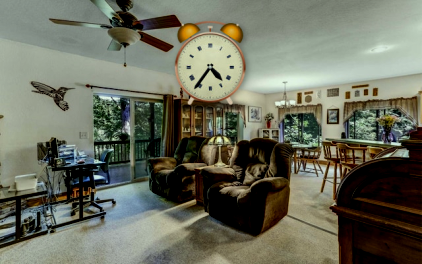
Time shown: 4:36
